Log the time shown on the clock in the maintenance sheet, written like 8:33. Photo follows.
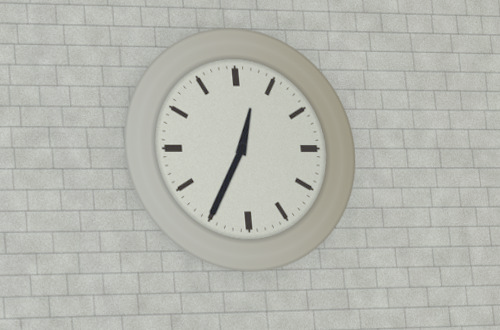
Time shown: 12:35
